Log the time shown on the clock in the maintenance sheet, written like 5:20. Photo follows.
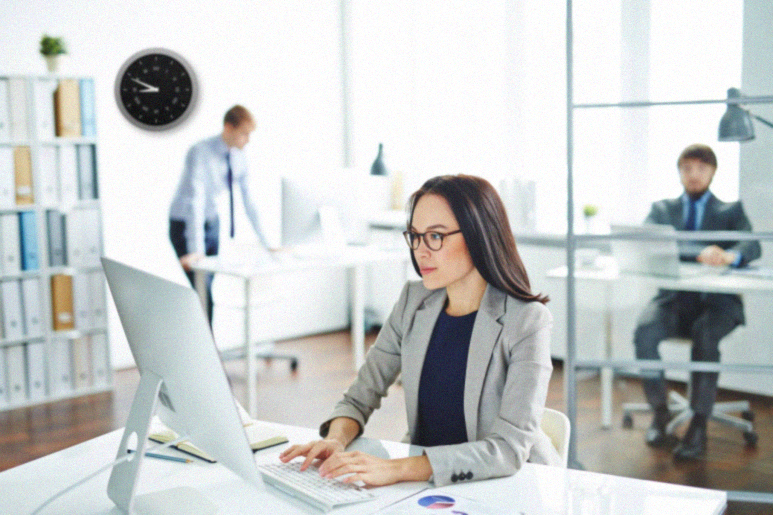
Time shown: 8:49
